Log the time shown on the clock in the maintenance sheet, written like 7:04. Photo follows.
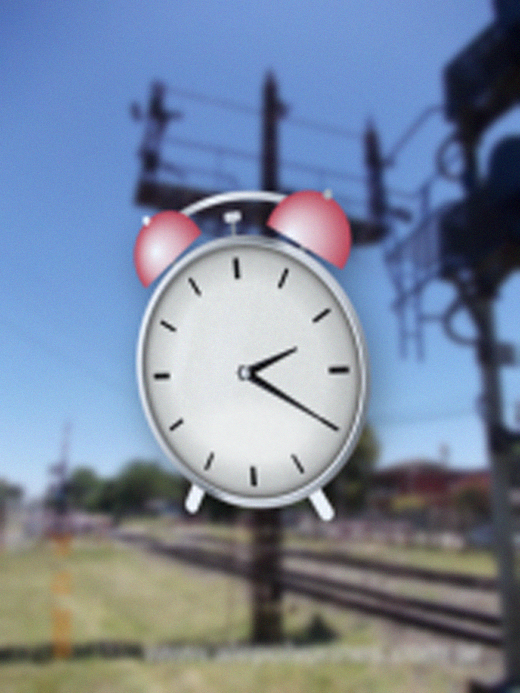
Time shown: 2:20
